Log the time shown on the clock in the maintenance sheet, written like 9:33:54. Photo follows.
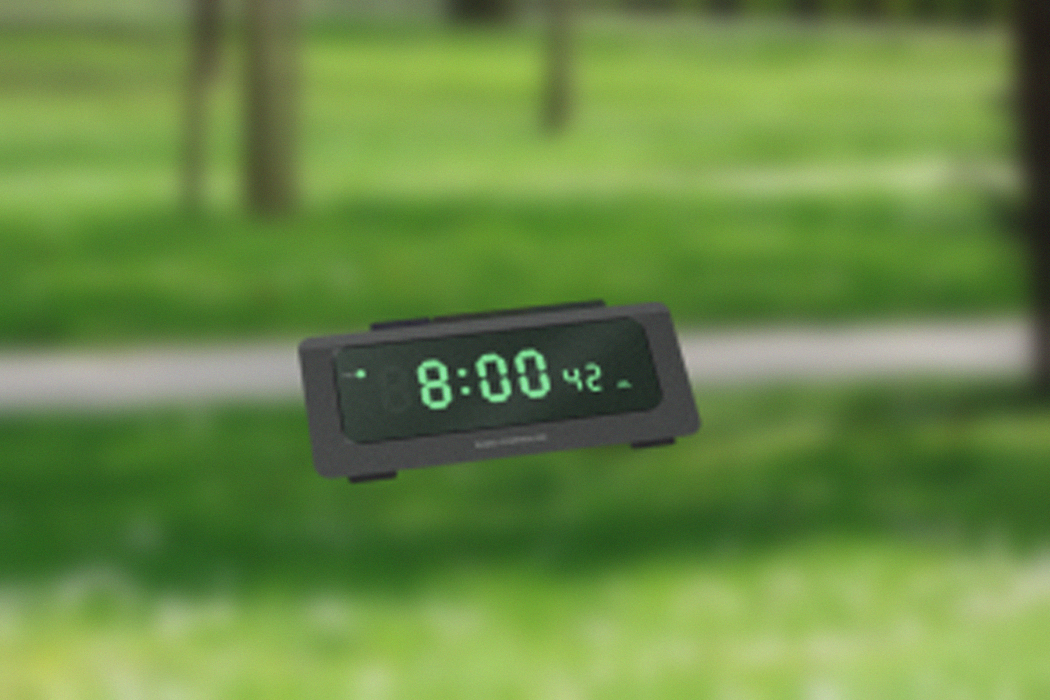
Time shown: 8:00:42
